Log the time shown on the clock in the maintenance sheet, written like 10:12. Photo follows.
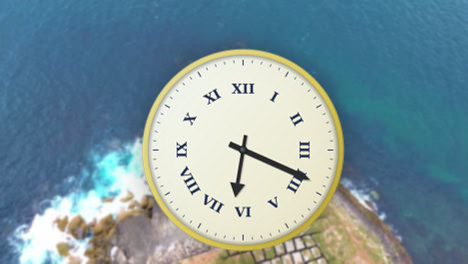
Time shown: 6:19
